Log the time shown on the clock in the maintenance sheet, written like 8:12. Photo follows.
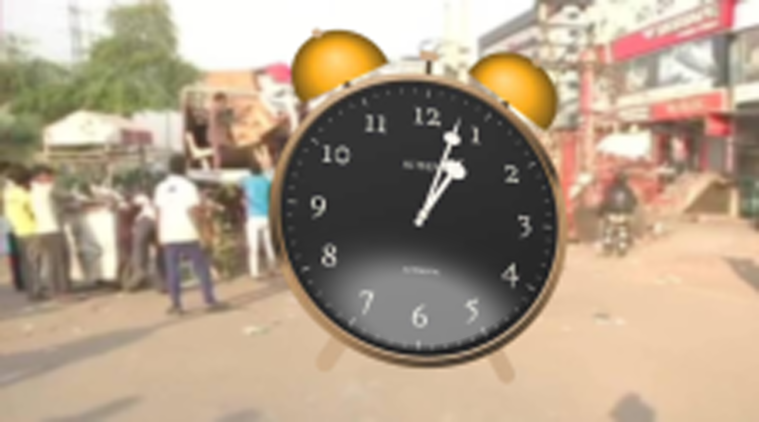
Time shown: 1:03
